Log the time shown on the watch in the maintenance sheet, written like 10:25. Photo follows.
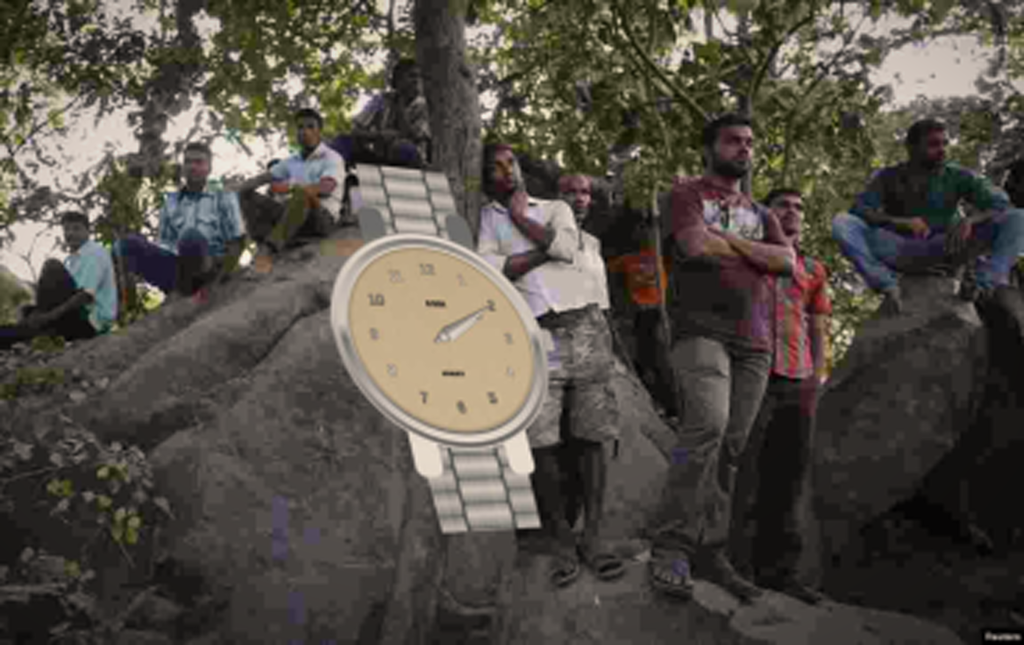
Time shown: 2:10
